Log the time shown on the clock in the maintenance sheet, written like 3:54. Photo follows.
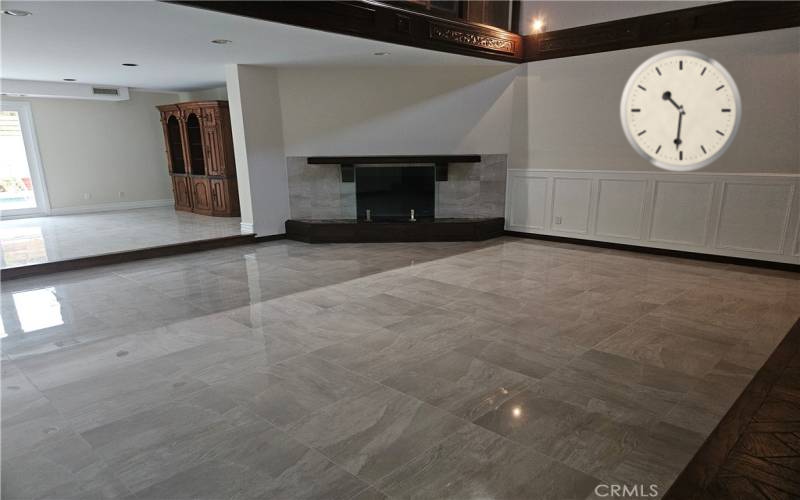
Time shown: 10:31
